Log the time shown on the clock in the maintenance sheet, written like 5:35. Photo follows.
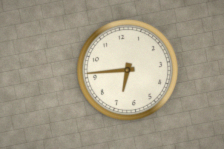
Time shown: 6:46
